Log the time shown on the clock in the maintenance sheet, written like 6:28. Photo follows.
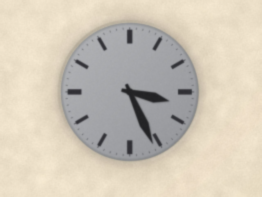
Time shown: 3:26
